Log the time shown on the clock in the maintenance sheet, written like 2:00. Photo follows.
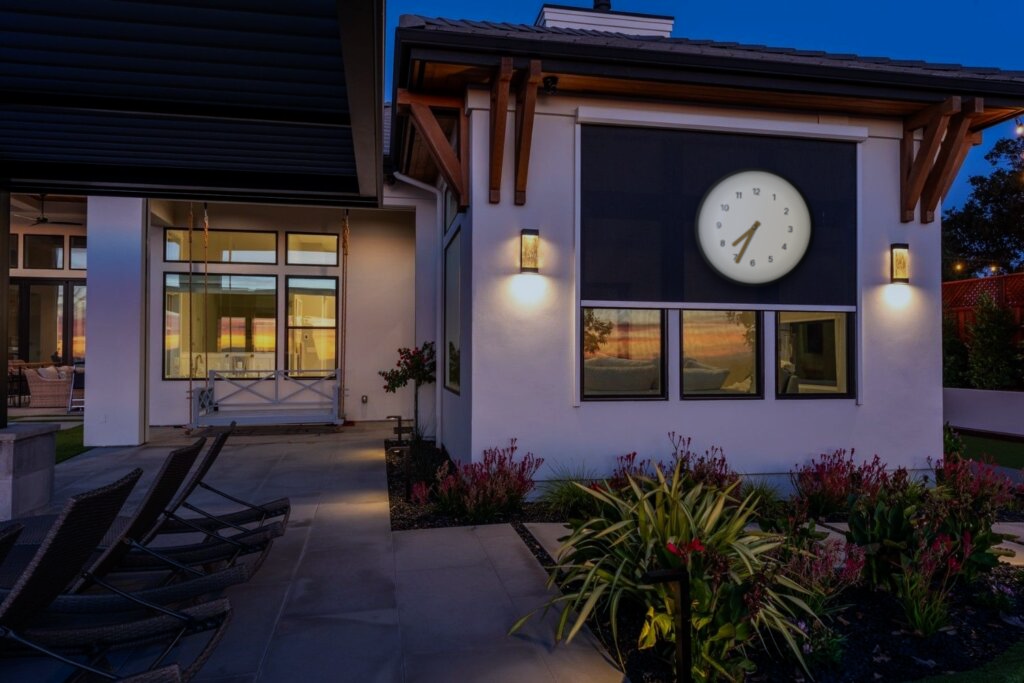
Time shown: 7:34
